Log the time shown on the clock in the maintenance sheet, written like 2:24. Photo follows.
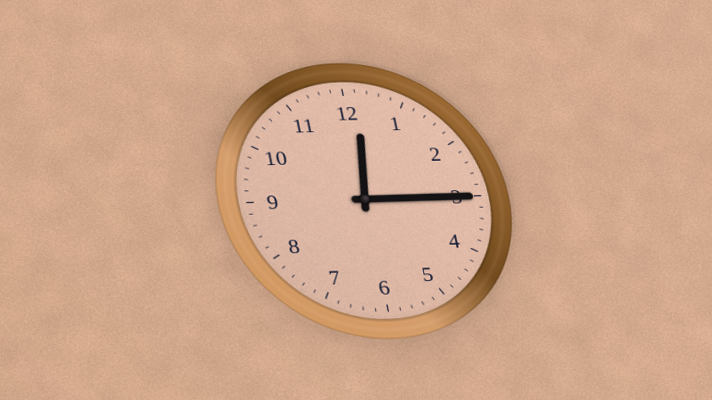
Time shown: 12:15
